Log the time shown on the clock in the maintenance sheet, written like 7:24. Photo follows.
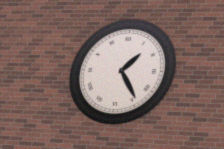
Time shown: 1:24
